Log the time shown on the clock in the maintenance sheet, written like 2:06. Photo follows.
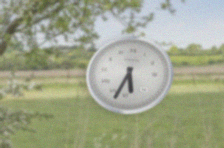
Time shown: 5:33
